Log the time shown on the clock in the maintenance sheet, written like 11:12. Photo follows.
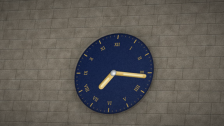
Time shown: 7:16
